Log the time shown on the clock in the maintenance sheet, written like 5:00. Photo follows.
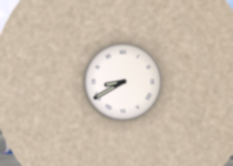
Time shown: 8:40
